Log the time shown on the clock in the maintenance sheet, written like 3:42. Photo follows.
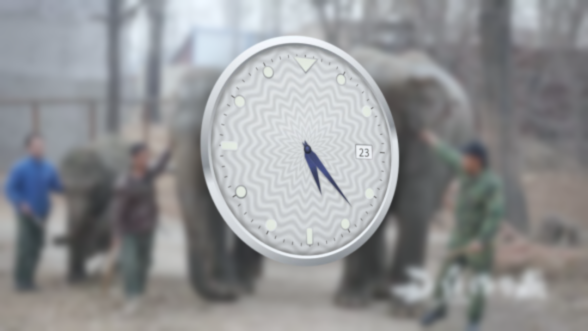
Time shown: 5:23
